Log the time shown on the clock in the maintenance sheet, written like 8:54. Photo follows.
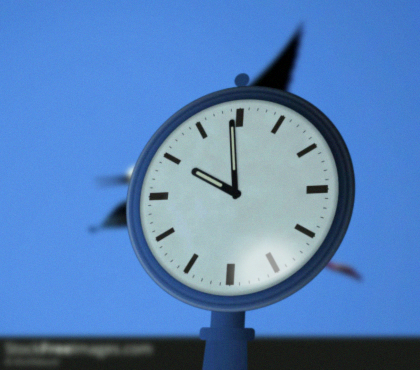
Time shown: 9:59
